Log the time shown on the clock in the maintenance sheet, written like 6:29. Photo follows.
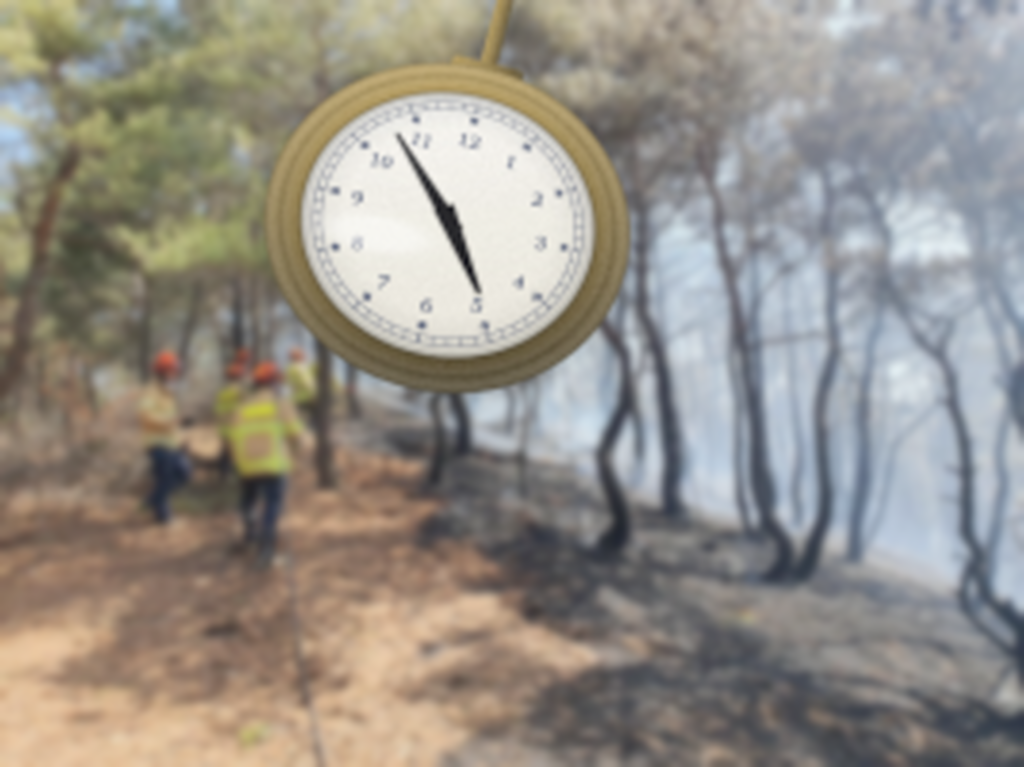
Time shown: 4:53
